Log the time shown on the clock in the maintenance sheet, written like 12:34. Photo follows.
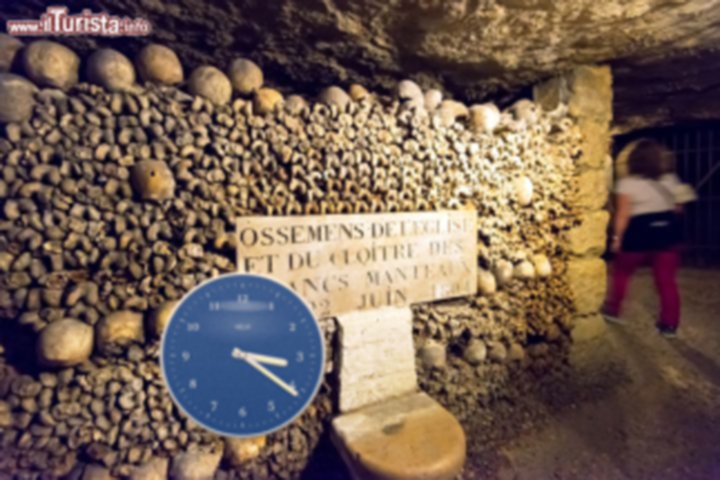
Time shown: 3:21
